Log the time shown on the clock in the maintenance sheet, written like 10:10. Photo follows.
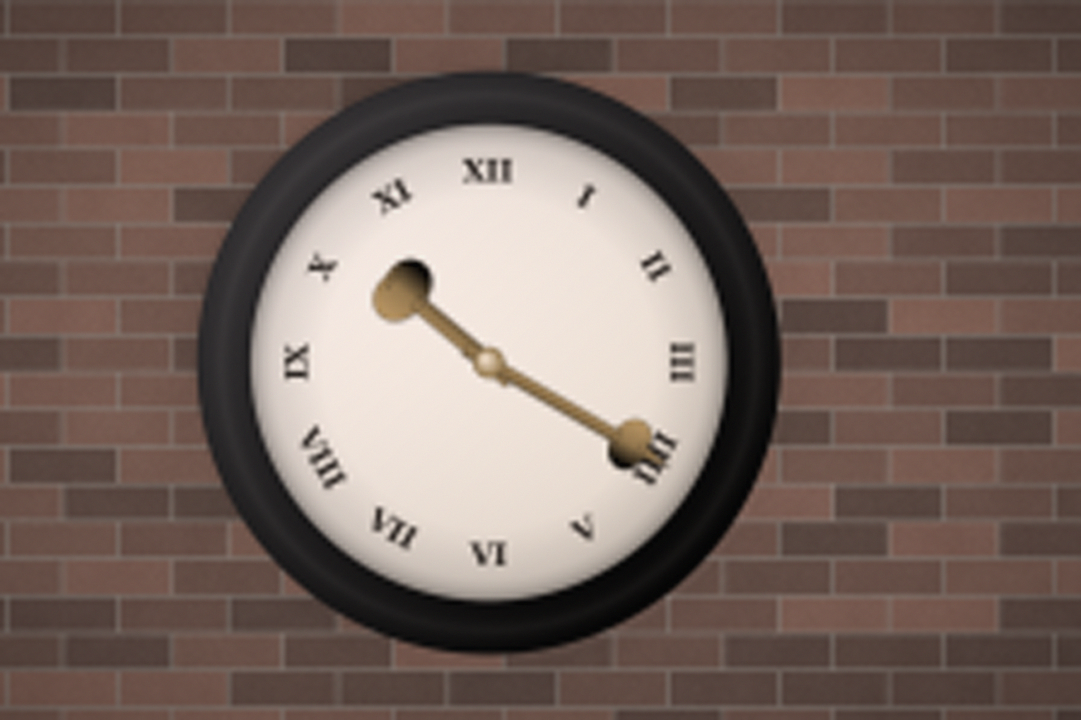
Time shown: 10:20
